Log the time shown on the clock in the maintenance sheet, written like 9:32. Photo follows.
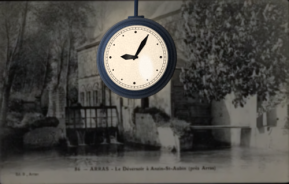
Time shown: 9:05
